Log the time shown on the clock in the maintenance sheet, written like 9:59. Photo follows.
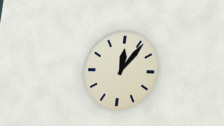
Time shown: 12:06
